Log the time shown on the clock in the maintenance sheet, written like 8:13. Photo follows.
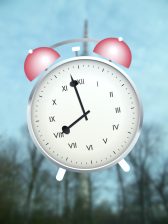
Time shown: 7:58
